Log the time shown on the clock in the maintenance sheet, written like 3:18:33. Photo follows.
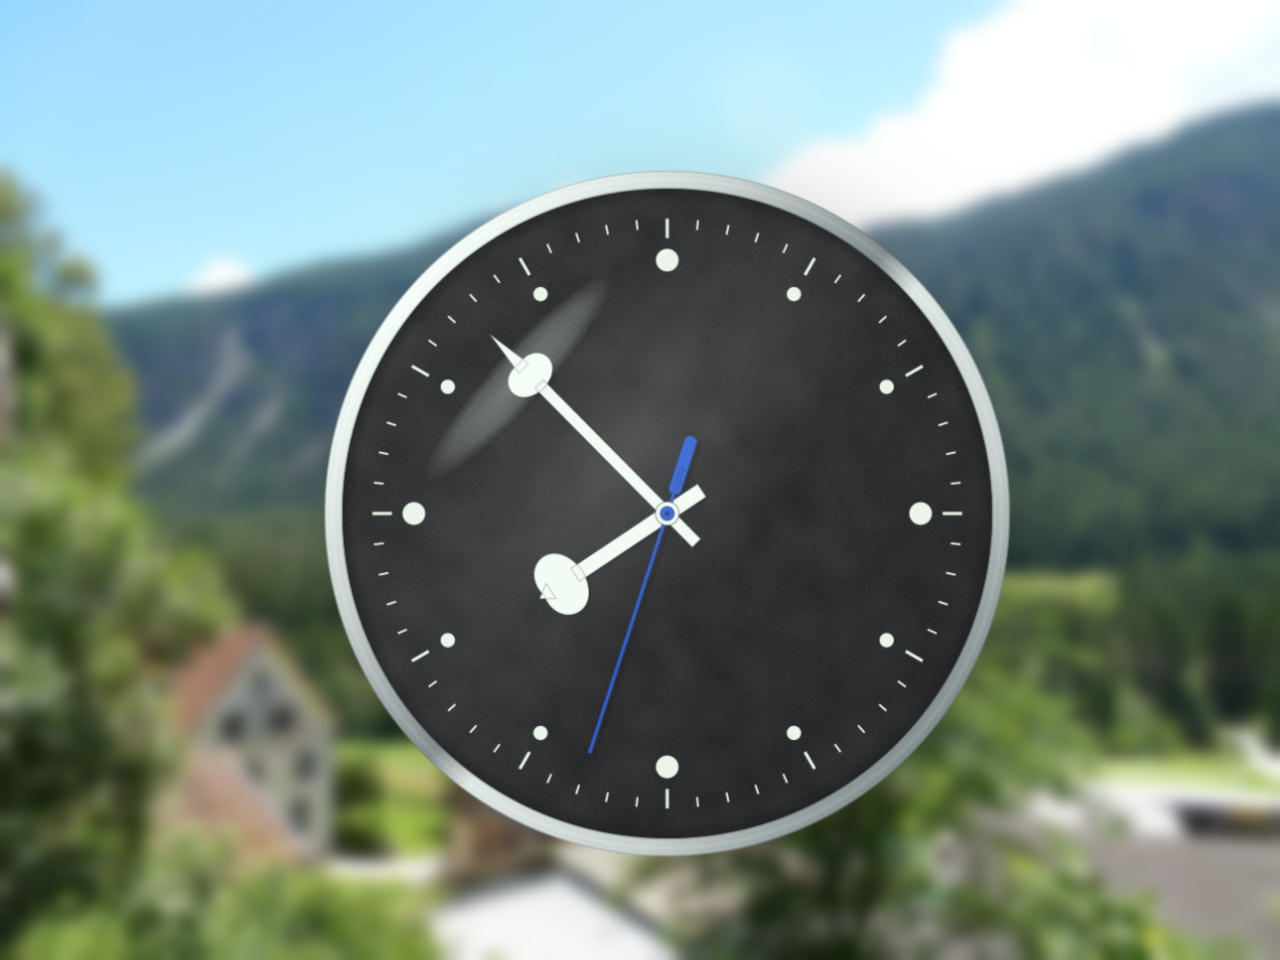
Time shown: 7:52:33
